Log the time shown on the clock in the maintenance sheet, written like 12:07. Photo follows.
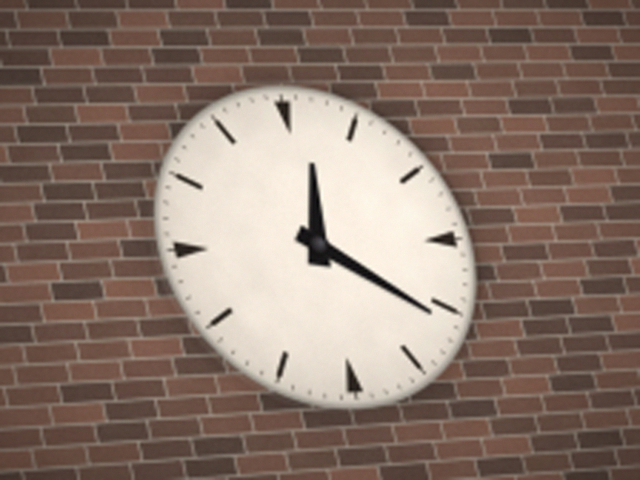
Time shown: 12:21
